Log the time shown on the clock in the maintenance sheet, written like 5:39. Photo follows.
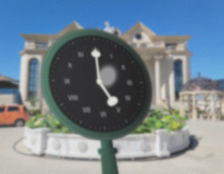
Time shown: 5:00
